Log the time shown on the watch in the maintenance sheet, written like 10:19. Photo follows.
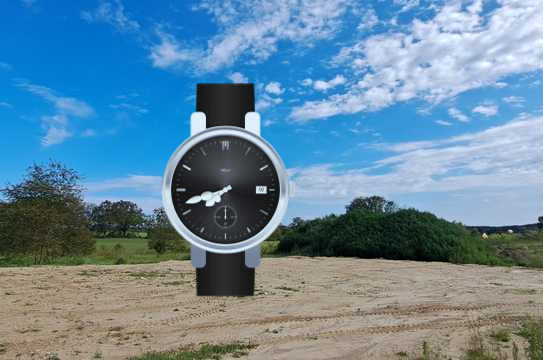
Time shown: 7:42
